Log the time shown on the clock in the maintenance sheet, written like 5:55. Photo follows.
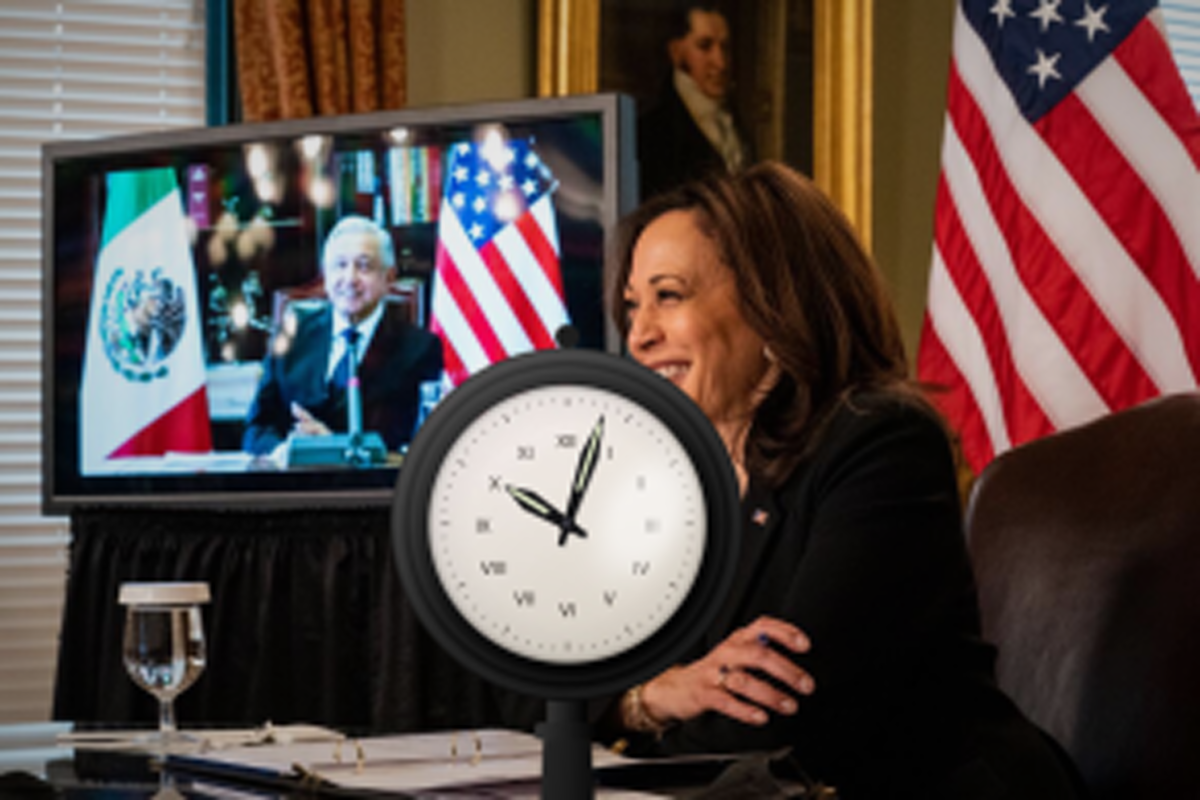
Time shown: 10:03
